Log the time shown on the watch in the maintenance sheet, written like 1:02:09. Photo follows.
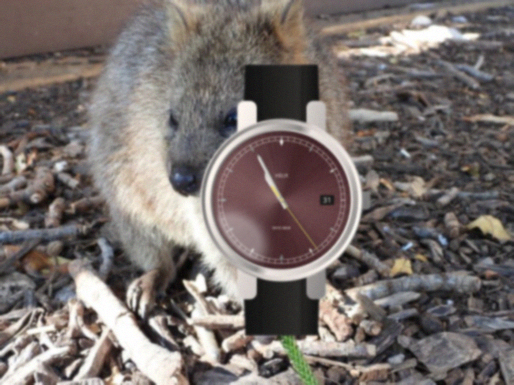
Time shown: 10:55:24
